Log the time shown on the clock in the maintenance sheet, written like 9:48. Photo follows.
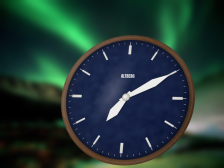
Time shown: 7:10
